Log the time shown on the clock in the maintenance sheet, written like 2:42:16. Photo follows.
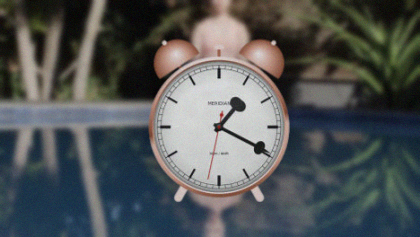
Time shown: 1:19:32
